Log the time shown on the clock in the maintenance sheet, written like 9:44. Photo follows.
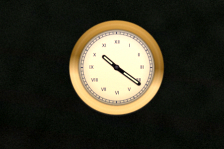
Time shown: 10:21
